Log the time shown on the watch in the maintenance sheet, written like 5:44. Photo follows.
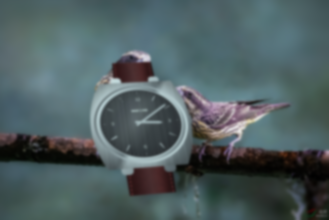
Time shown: 3:09
